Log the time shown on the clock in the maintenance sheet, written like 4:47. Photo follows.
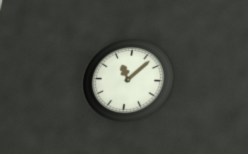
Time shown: 11:07
